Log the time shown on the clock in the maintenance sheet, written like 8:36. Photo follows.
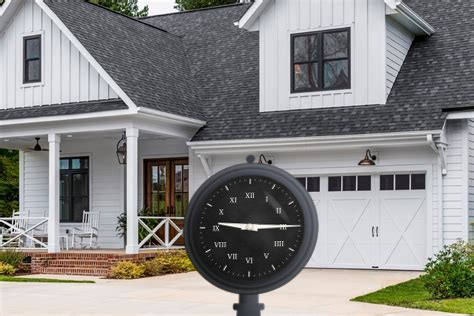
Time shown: 9:15
